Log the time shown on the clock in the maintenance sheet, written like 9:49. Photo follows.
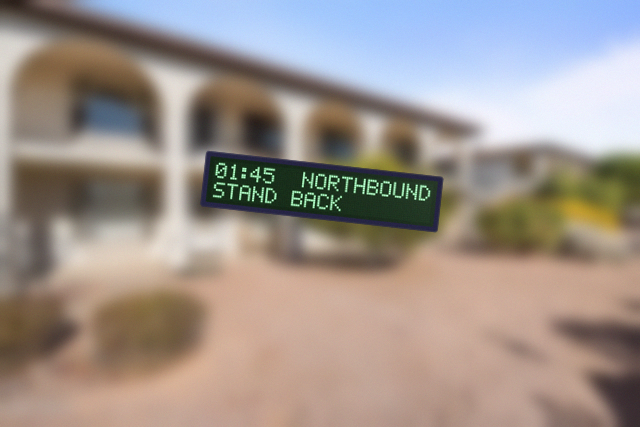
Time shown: 1:45
